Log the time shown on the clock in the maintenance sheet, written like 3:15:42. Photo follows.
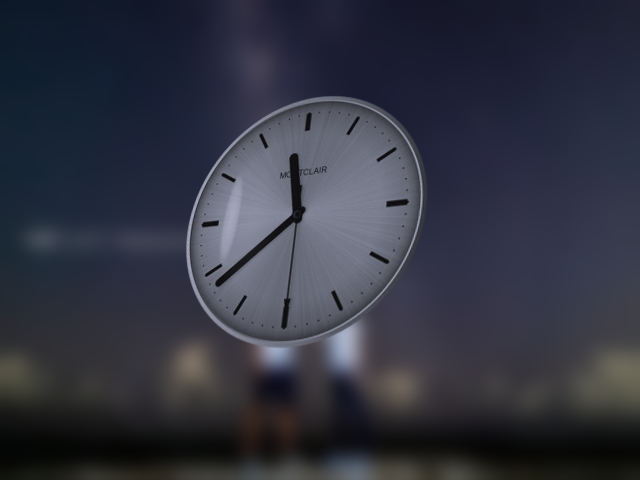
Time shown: 11:38:30
